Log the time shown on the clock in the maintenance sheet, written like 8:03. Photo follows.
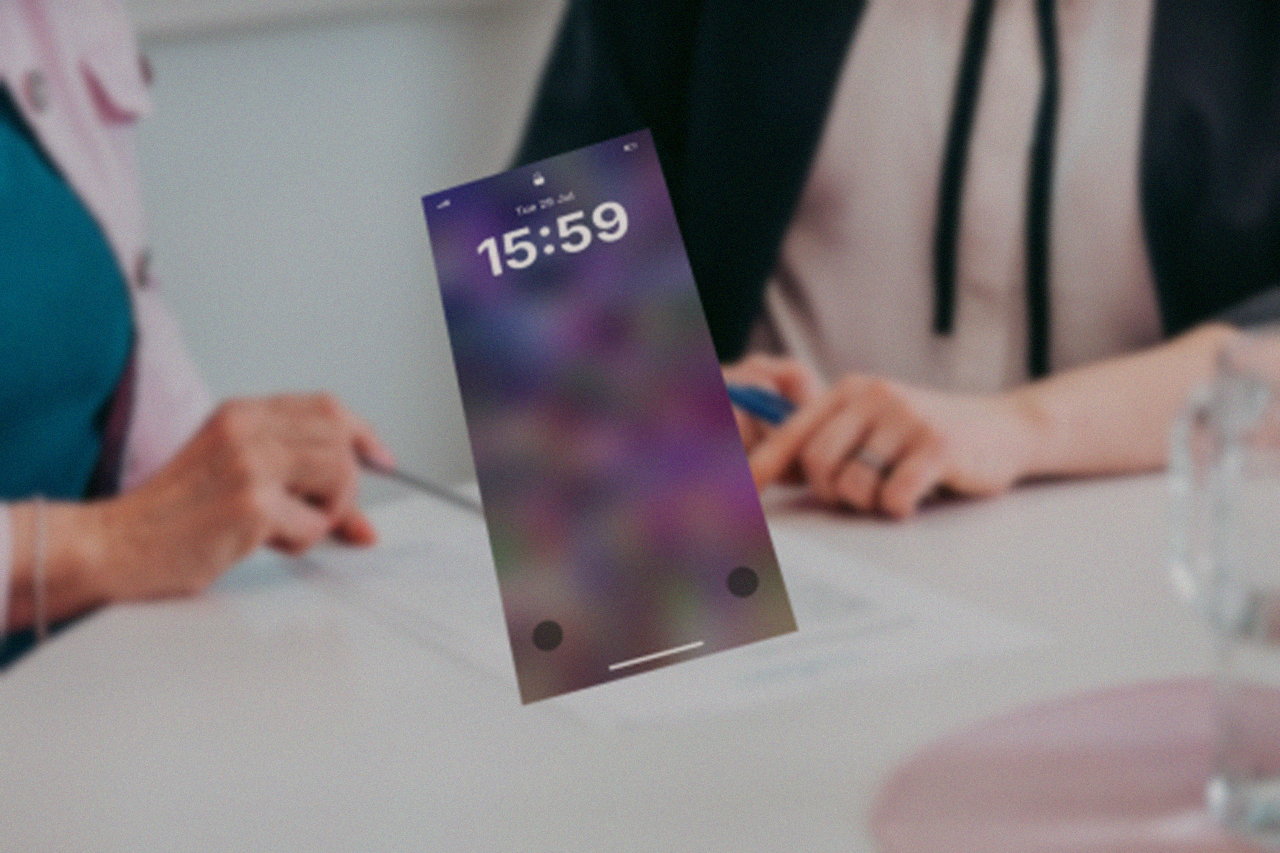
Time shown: 15:59
